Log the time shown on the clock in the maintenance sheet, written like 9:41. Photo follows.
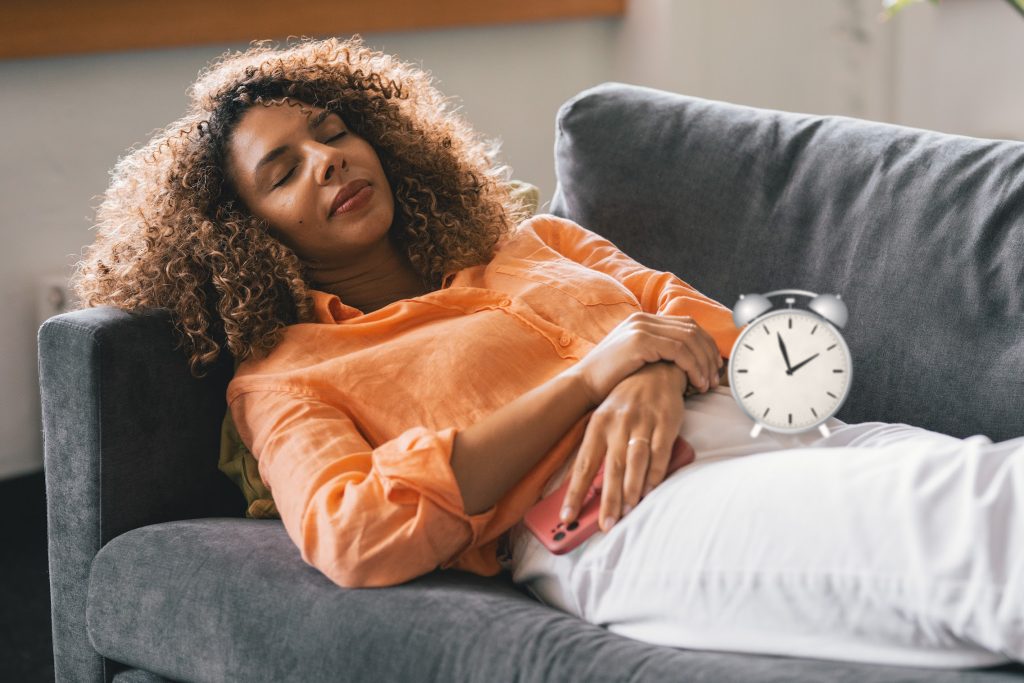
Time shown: 1:57
